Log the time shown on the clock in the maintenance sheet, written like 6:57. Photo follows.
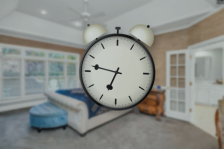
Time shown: 6:47
